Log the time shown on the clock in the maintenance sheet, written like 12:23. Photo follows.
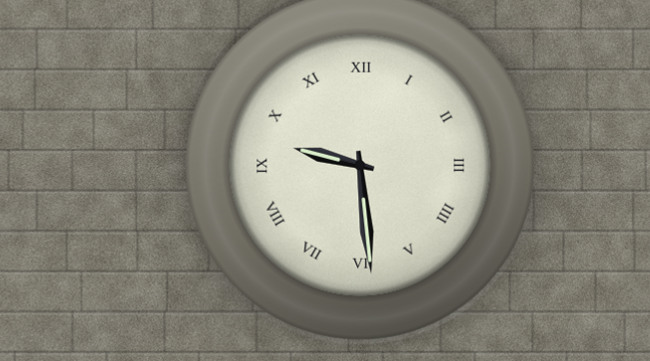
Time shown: 9:29
